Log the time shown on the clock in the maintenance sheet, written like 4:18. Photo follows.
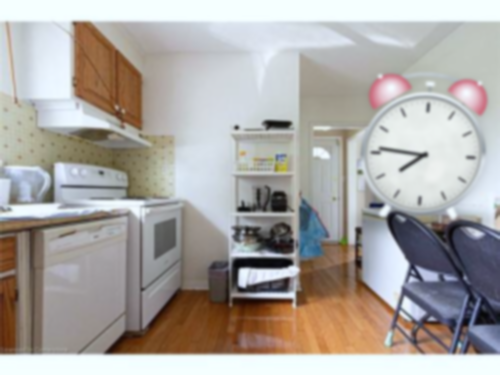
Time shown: 7:46
